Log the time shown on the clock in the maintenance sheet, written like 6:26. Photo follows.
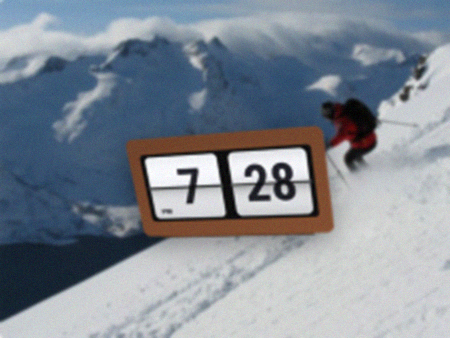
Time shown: 7:28
